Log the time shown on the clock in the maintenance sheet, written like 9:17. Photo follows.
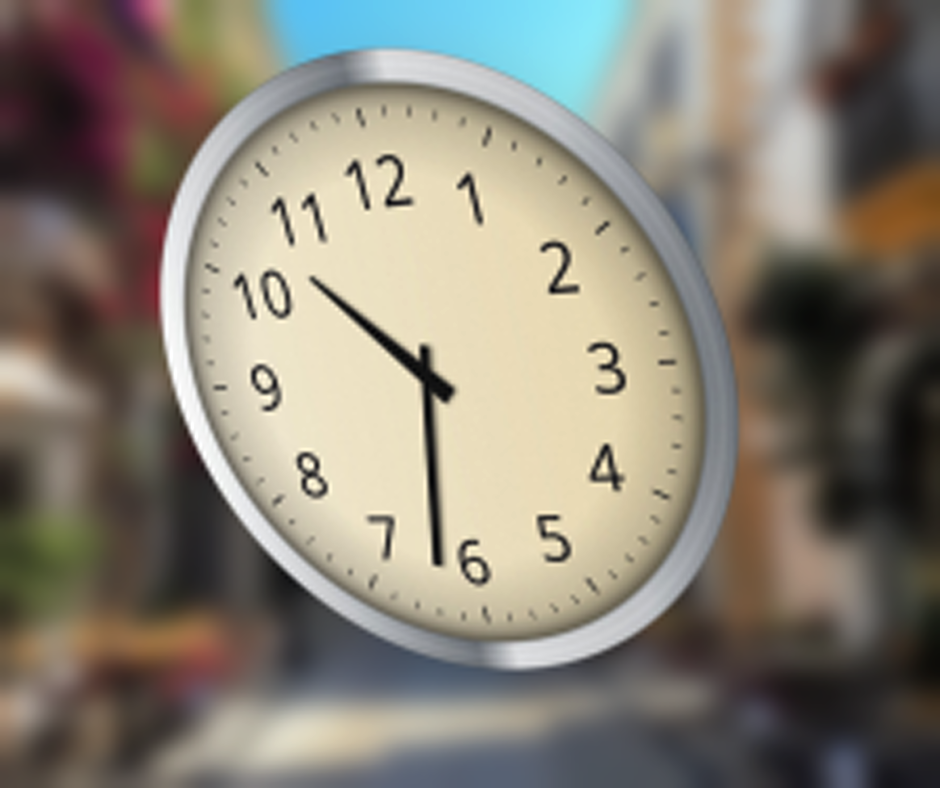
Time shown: 10:32
